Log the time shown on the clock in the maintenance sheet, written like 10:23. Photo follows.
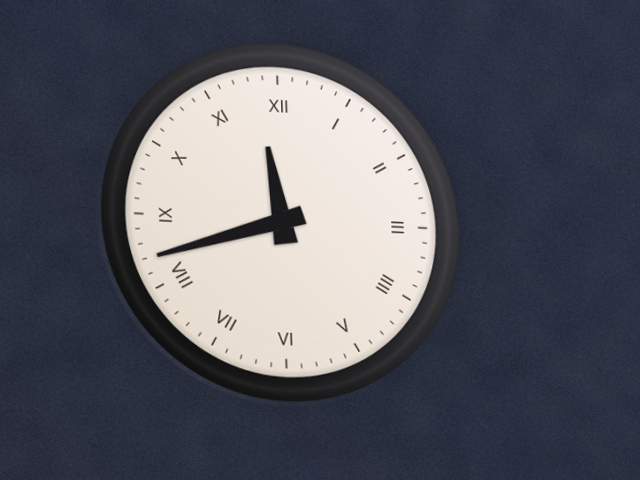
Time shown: 11:42
